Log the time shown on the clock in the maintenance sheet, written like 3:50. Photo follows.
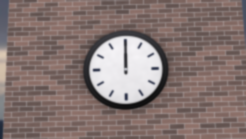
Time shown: 12:00
